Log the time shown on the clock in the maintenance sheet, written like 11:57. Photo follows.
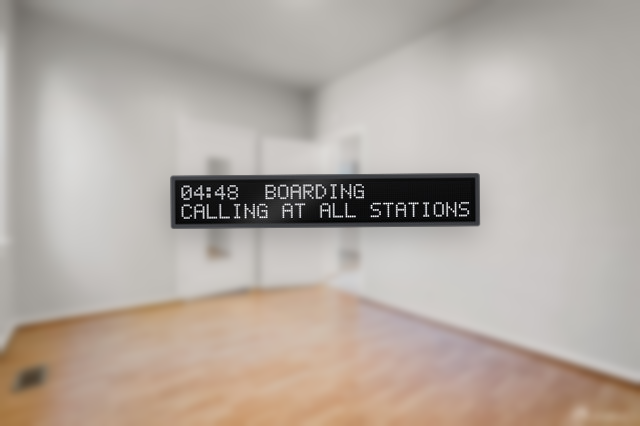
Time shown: 4:48
